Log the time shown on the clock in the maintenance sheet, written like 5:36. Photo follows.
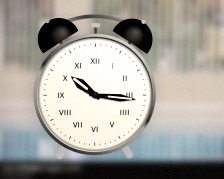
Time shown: 10:16
